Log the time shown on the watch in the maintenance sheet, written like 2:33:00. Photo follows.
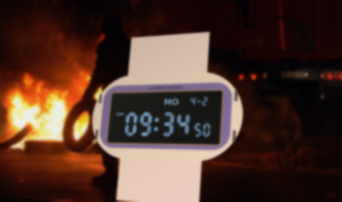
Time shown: 9:34:50
